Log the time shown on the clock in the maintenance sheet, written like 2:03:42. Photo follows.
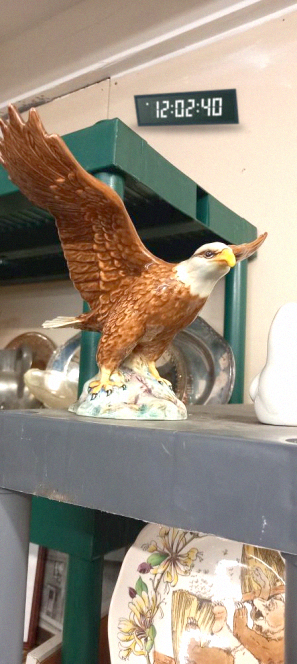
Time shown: 12:02:40
